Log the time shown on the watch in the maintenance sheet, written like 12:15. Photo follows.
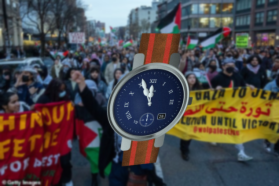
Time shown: 11:56
